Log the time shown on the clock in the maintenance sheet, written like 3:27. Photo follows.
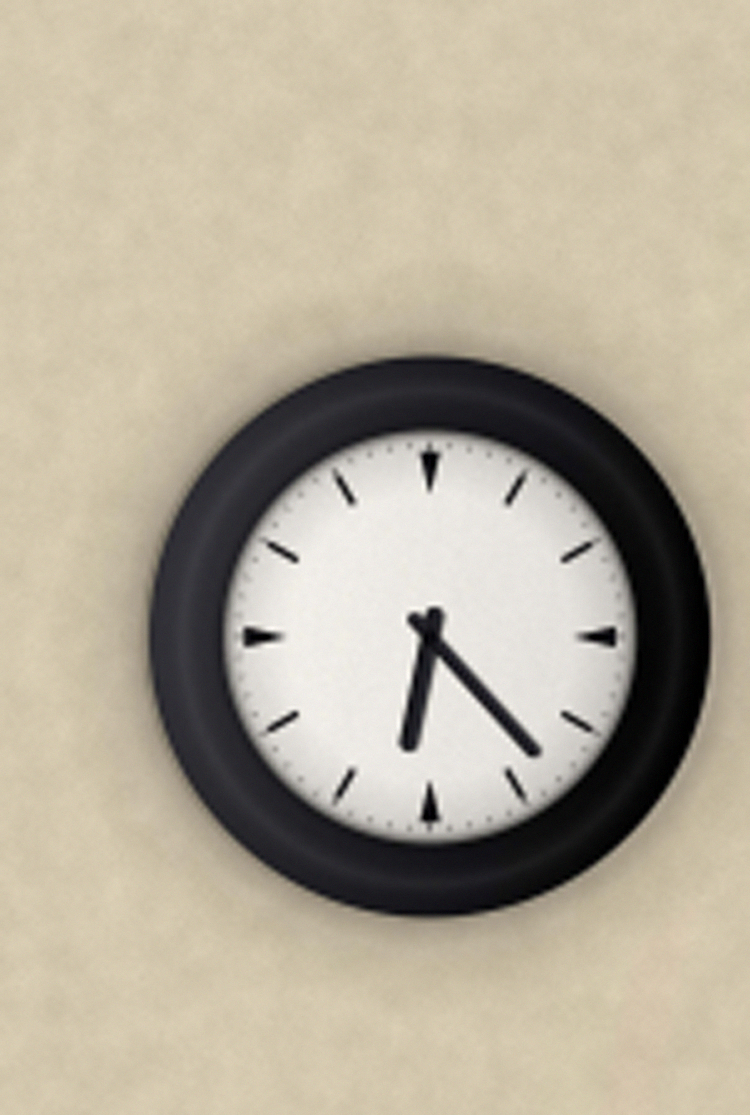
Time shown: 6:23
